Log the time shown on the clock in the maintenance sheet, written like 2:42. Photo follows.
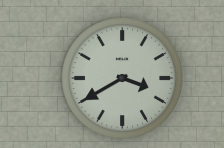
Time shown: 3:40
